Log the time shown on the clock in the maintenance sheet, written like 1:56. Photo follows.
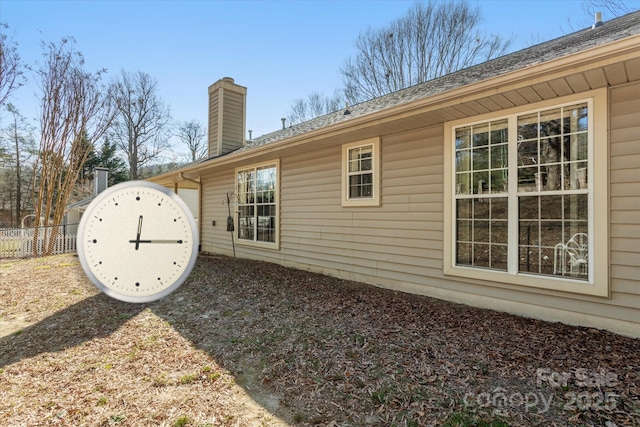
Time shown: 12:15
